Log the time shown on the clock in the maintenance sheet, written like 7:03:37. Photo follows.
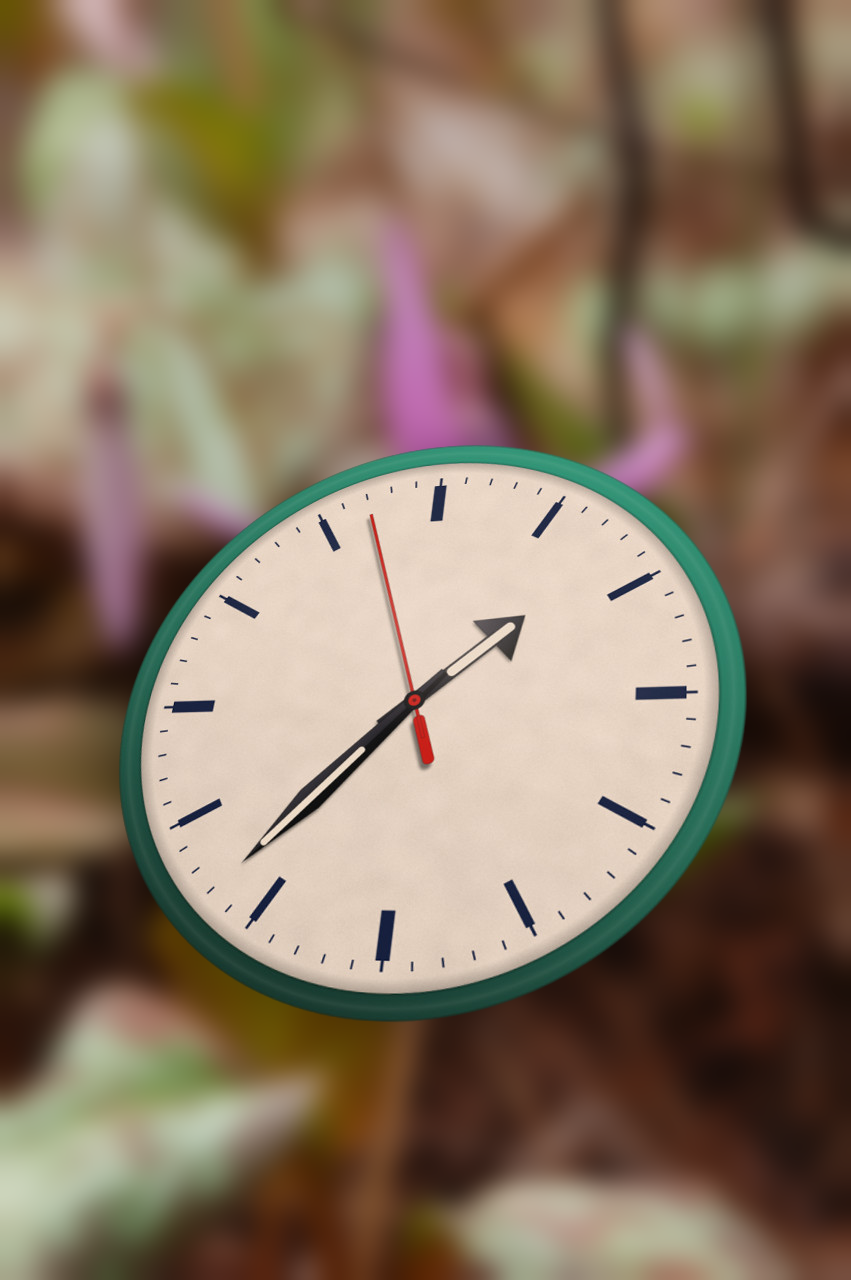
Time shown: 1:36:57
